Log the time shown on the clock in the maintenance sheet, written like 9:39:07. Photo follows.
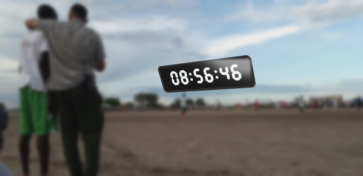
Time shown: 8:56:46
